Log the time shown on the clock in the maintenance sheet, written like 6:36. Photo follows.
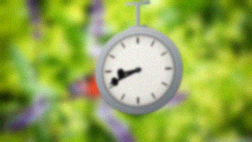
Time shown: 8:41
